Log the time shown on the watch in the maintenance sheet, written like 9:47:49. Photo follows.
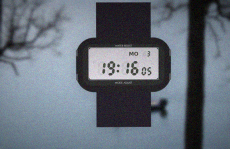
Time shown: 19:16:05
